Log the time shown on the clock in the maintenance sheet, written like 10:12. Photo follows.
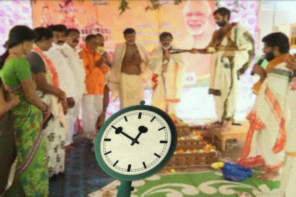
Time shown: 12:50
